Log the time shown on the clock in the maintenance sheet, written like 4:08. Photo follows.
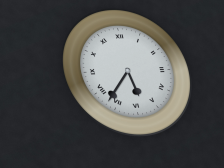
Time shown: 5:37
